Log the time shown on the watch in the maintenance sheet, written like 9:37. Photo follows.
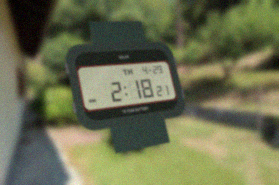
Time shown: 2:18
